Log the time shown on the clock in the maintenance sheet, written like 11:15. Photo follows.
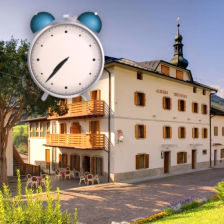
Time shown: 7:37
